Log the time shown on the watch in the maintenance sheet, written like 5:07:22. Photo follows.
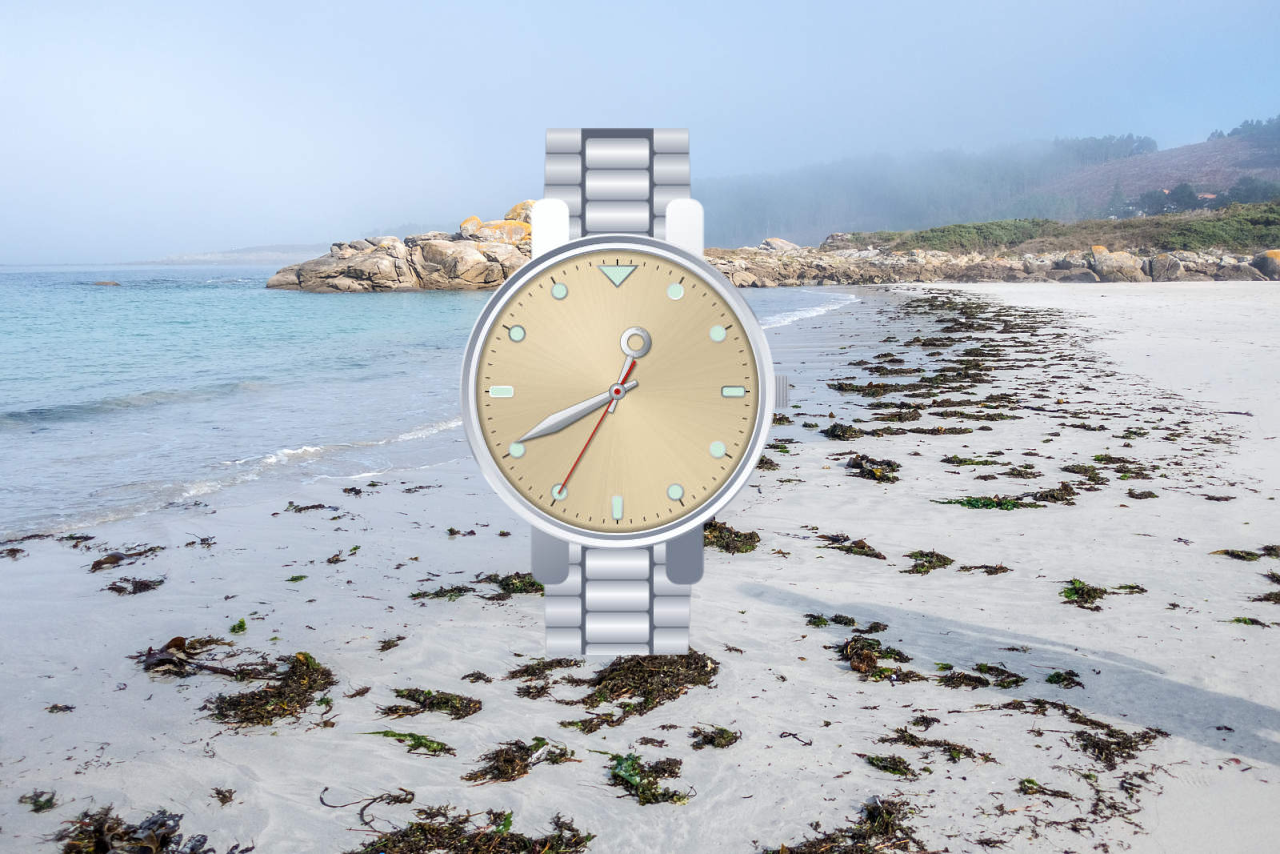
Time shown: 12:40:35
